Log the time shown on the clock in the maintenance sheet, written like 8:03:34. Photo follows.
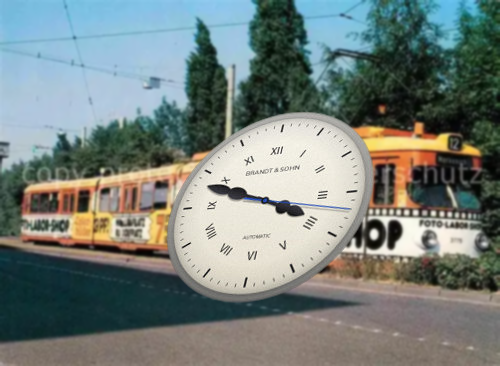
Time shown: 3:48:17
